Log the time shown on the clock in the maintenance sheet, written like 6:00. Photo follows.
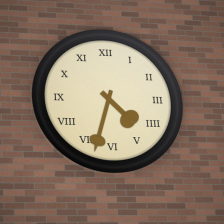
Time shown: 4:33
